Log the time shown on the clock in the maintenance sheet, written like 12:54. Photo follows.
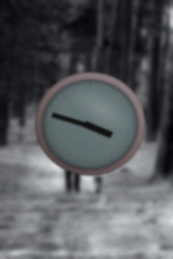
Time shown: 3:48
